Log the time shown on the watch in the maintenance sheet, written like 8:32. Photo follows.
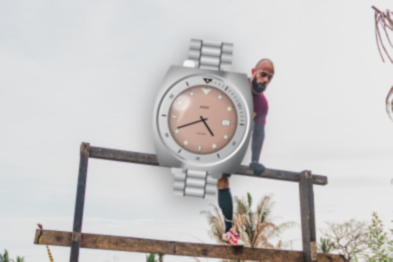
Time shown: 4:41
